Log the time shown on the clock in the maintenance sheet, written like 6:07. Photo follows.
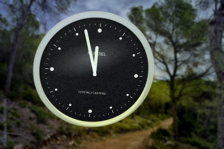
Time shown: 11:57
